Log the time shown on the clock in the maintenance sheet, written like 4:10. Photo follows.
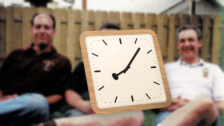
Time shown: 8:07
